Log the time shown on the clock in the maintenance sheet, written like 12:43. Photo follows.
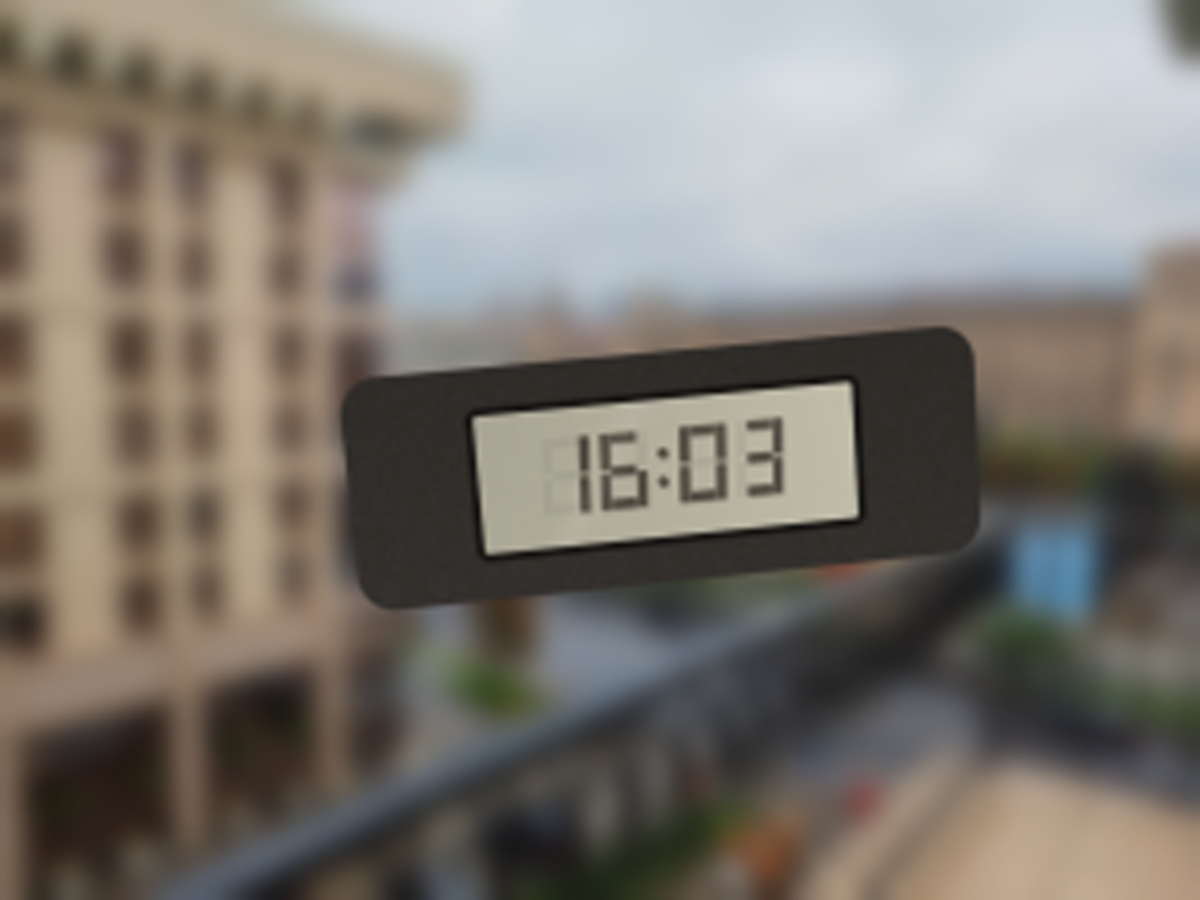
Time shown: 16:03
